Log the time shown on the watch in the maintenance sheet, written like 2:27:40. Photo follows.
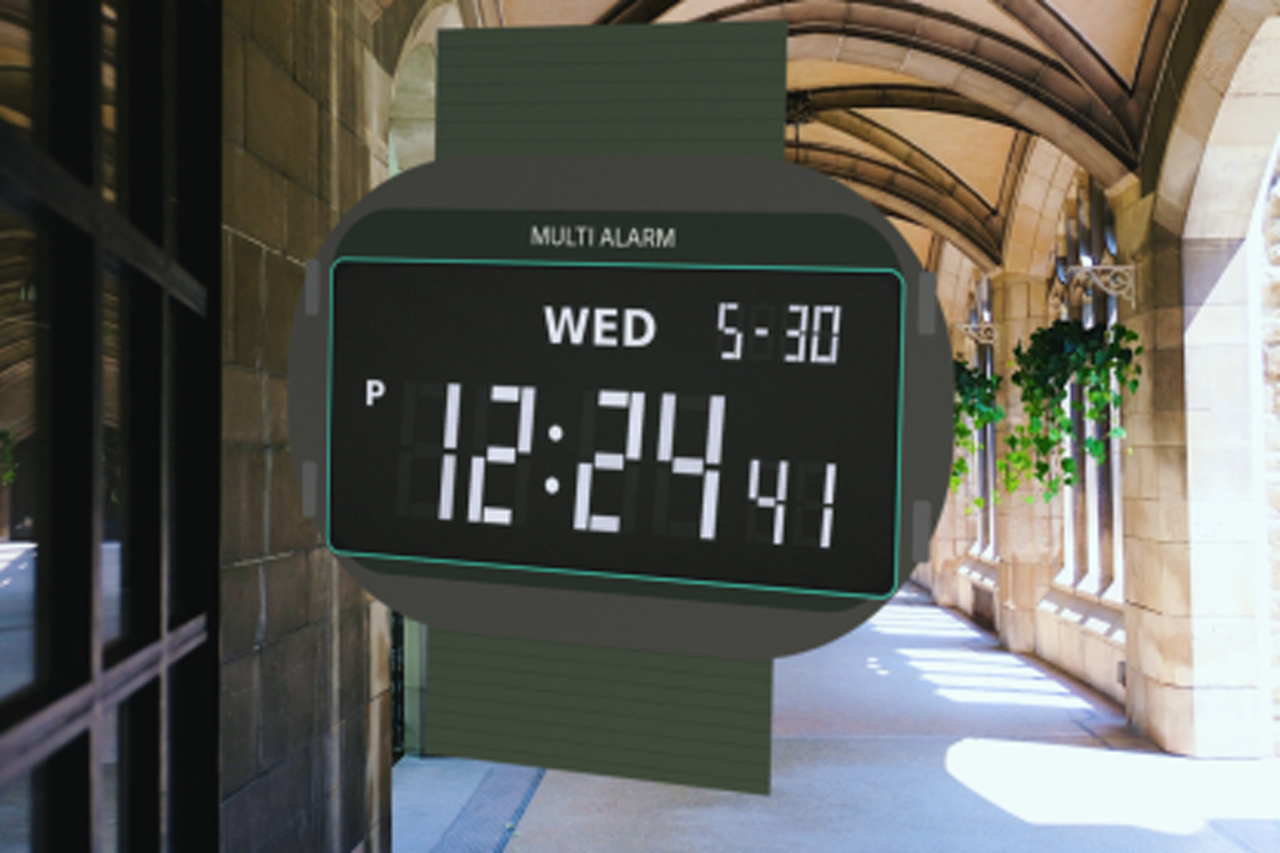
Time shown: 12:24:41
